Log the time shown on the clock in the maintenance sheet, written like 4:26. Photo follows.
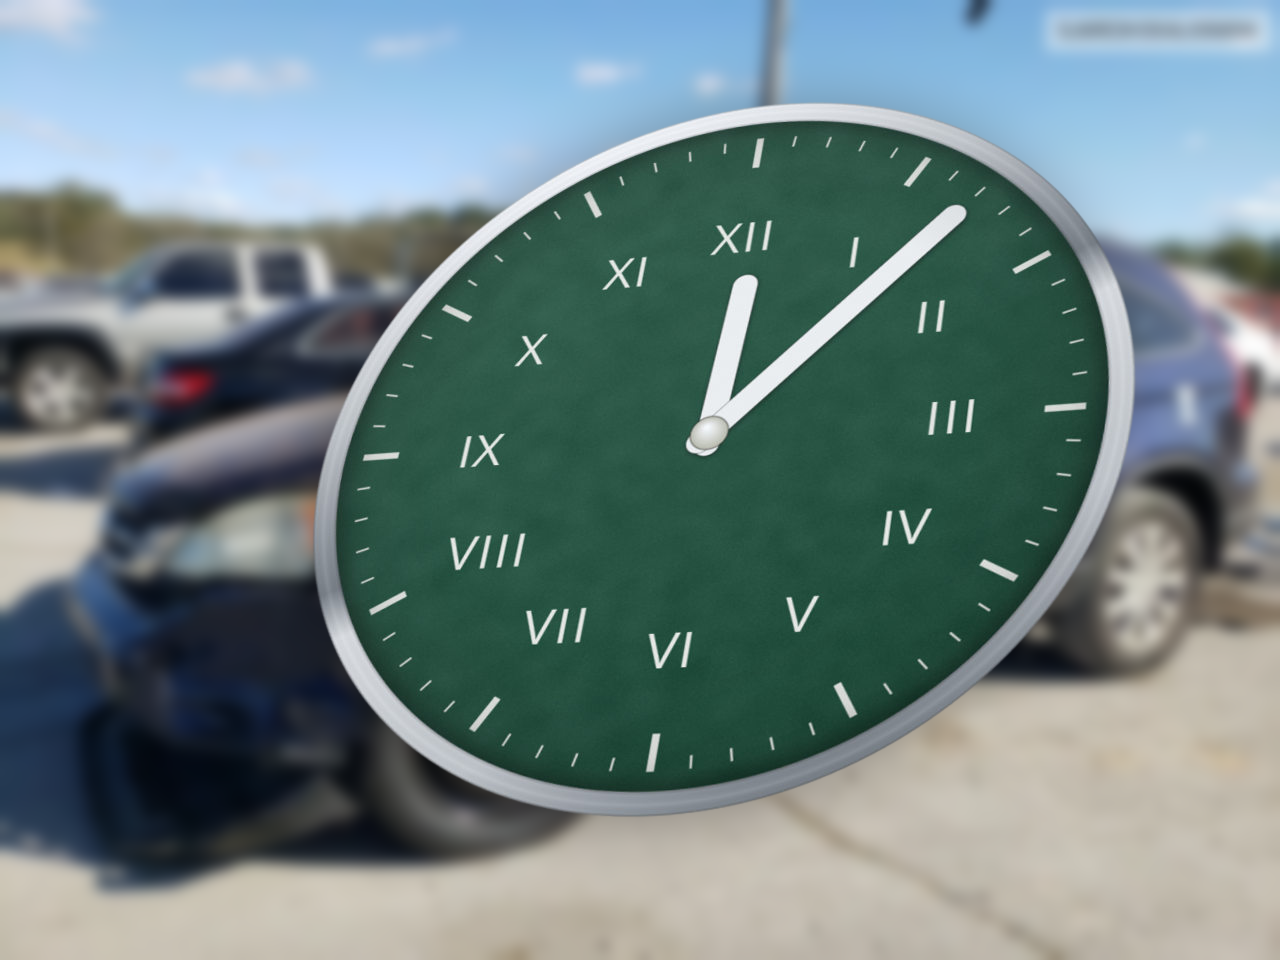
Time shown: 12:07
